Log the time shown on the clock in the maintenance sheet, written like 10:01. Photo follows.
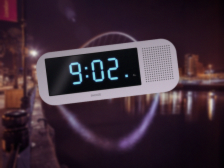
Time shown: 9:02
